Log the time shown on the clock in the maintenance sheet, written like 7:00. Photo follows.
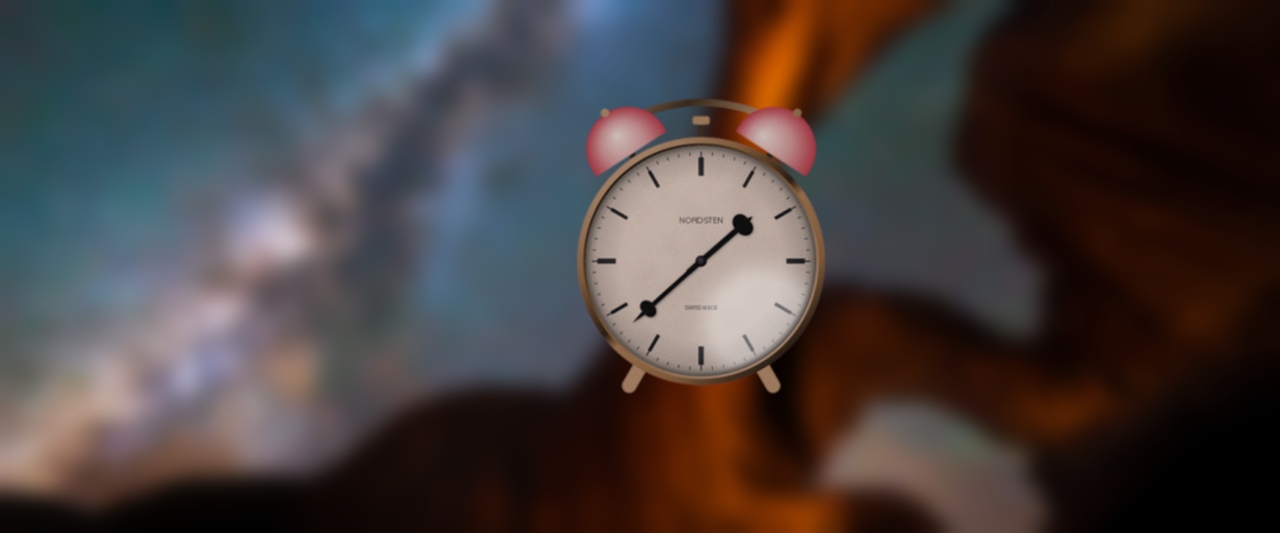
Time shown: 1:38
